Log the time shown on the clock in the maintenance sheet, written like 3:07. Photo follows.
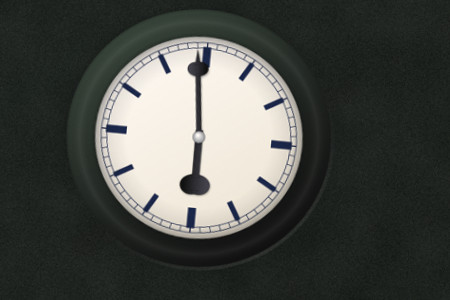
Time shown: 5:59
